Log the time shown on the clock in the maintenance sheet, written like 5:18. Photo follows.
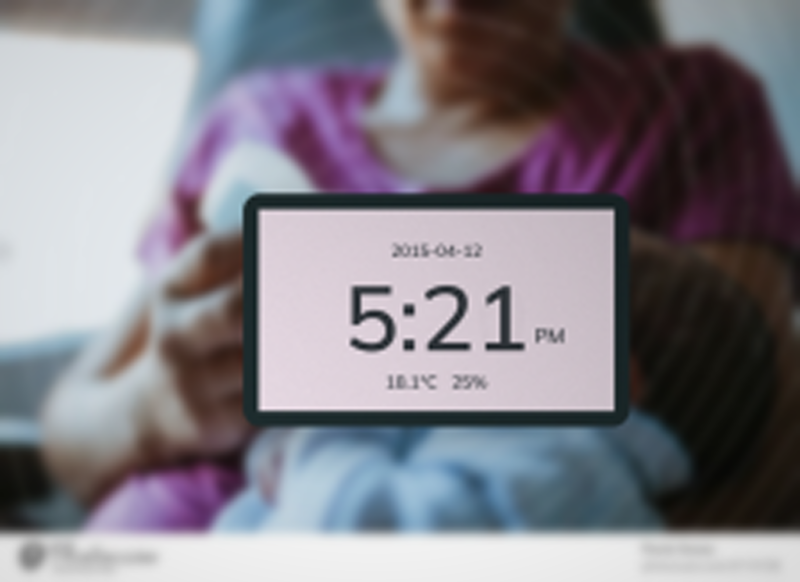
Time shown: 5:21
